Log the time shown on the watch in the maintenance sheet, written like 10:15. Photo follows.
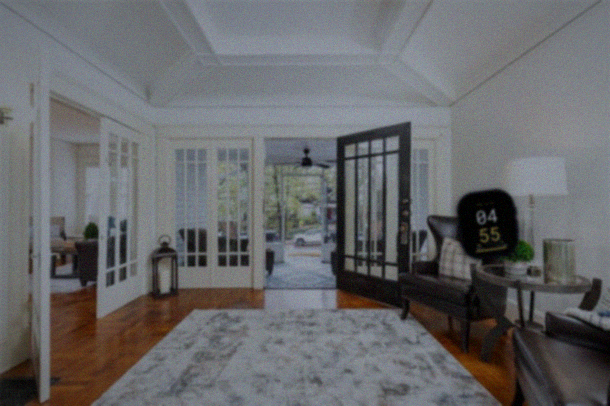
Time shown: 4:55
